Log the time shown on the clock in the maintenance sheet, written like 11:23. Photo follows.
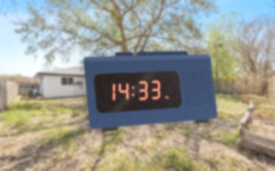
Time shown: 14:33
